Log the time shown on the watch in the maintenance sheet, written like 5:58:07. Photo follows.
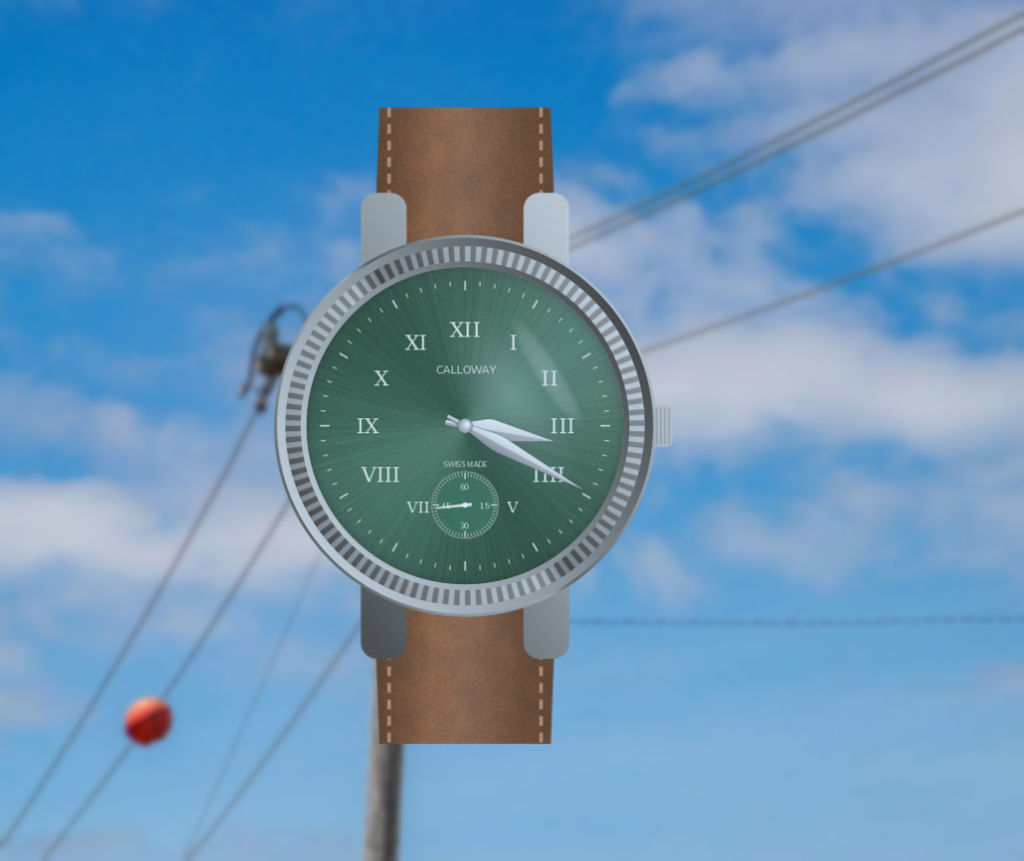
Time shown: 3:19:44
